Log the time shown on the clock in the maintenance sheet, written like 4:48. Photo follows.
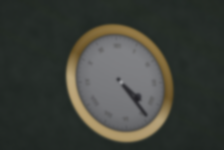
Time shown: 4:24
